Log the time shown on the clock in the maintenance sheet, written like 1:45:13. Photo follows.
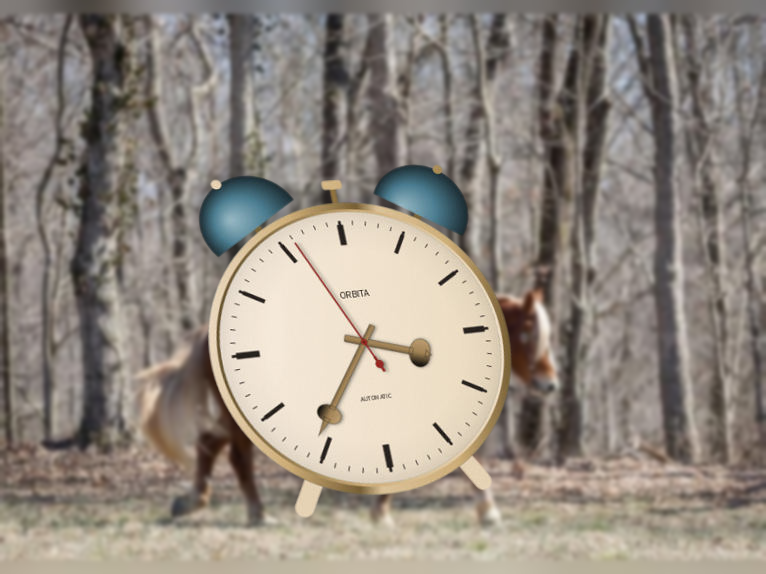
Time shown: 3:35:56
